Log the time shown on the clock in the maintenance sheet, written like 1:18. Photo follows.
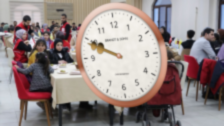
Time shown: 9:49
